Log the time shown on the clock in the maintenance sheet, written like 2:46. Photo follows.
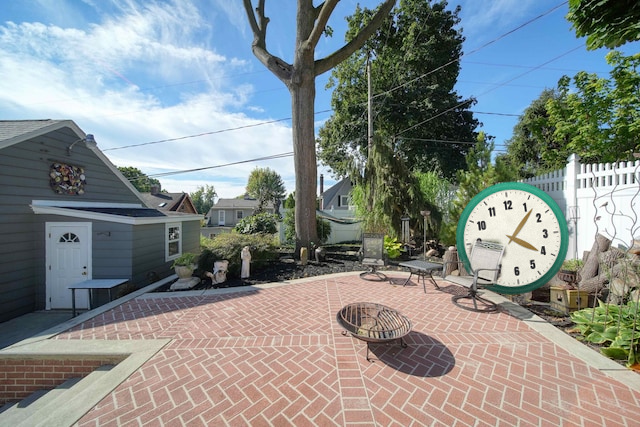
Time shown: 4:07
